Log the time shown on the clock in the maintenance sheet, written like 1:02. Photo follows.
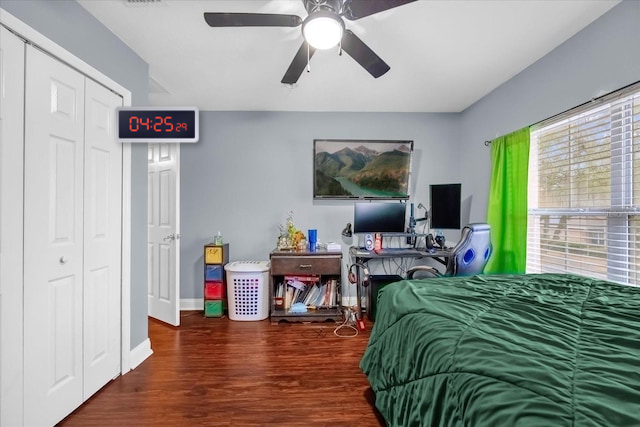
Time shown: 4:25
